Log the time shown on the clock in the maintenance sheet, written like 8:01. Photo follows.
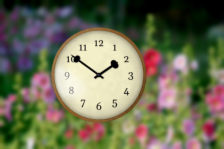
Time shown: 1:51
